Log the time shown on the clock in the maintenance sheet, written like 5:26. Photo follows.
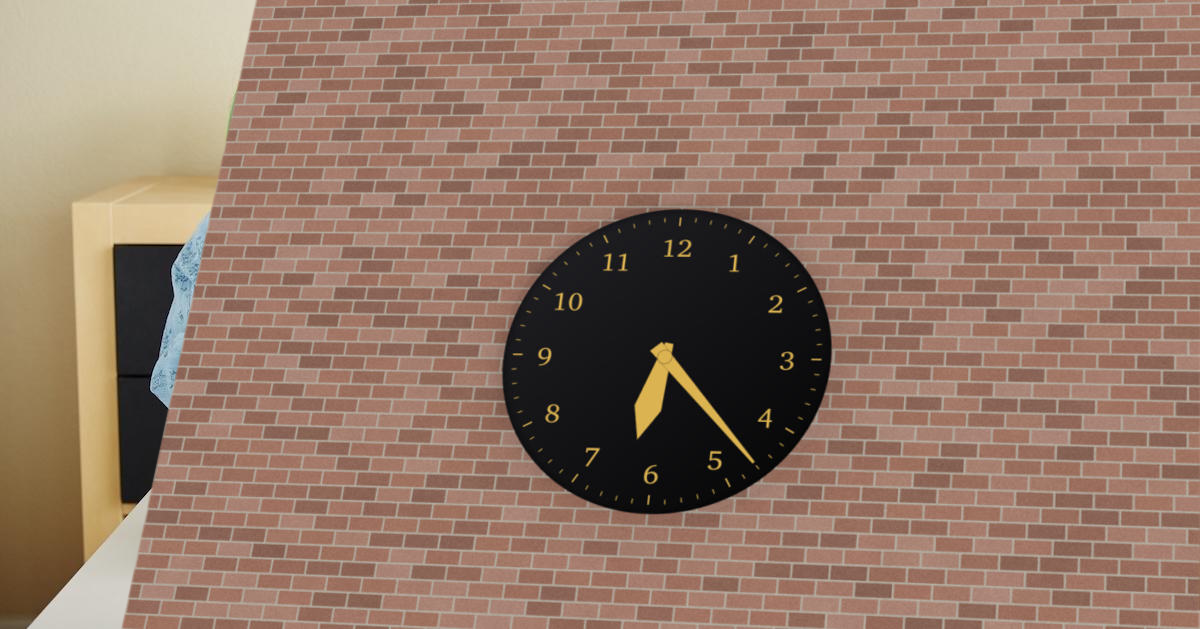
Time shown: 6:23
